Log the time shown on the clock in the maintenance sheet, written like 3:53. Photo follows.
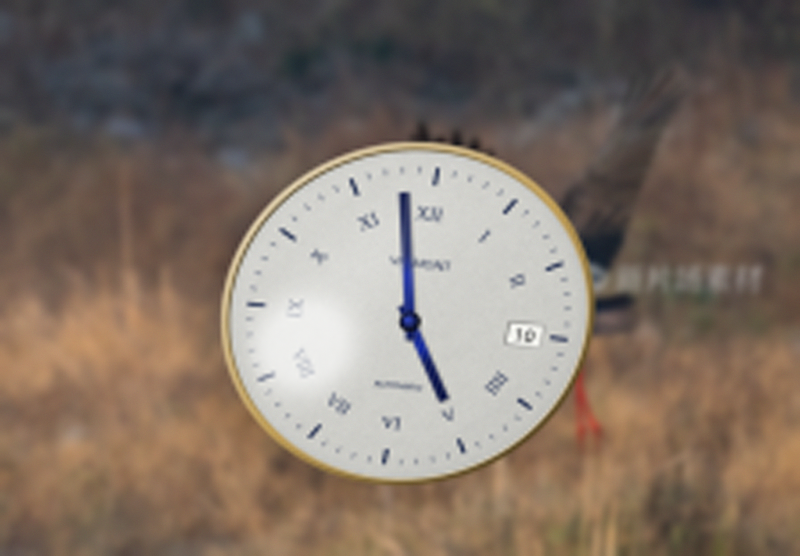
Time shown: 4:58
